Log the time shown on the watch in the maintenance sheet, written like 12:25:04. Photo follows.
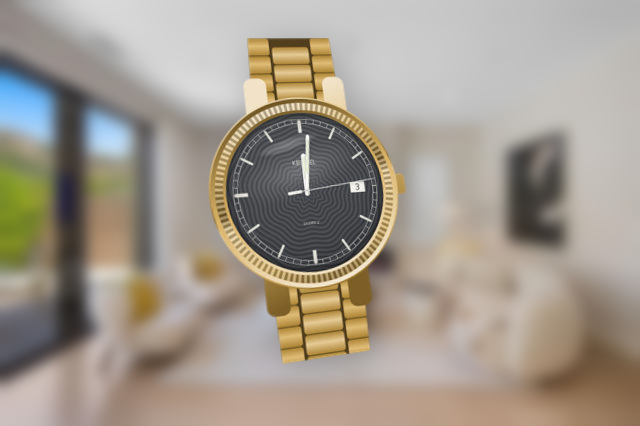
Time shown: 12:01:14
